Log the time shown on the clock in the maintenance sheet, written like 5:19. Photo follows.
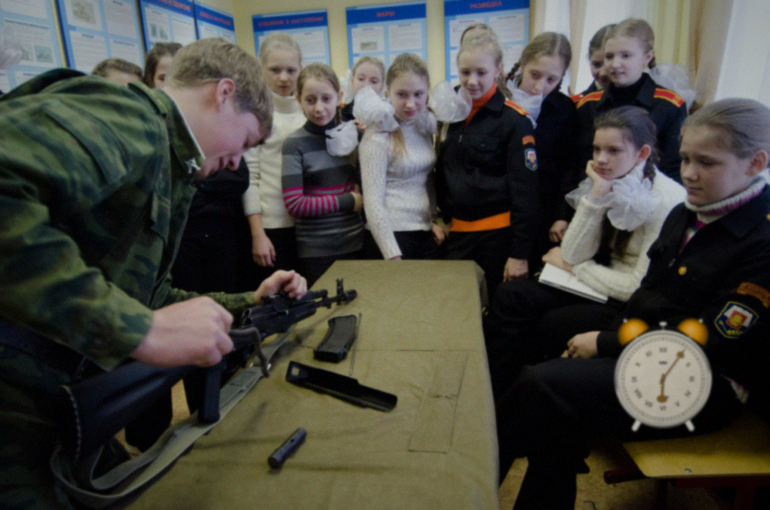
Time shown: 6:06
